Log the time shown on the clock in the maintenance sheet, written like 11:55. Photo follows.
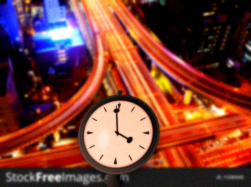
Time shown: 3:59
